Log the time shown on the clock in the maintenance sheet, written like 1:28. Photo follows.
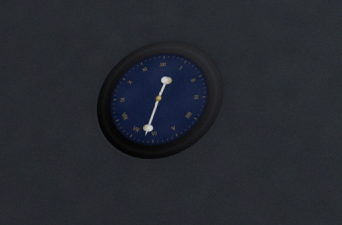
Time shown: 12:32
